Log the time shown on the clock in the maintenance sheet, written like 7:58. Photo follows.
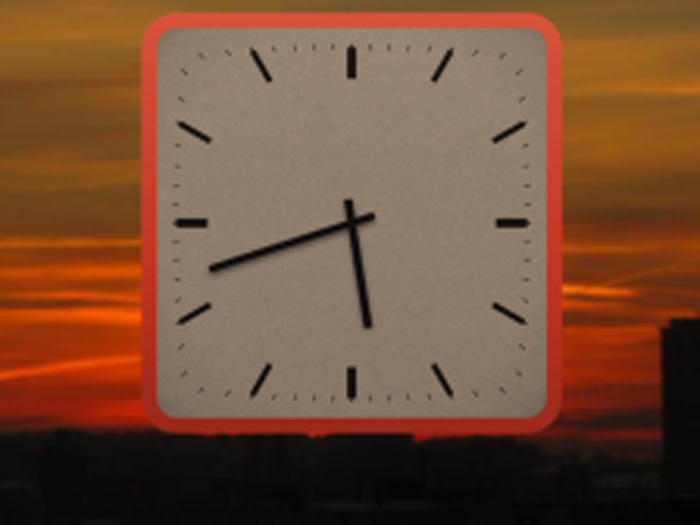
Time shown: 5:42
